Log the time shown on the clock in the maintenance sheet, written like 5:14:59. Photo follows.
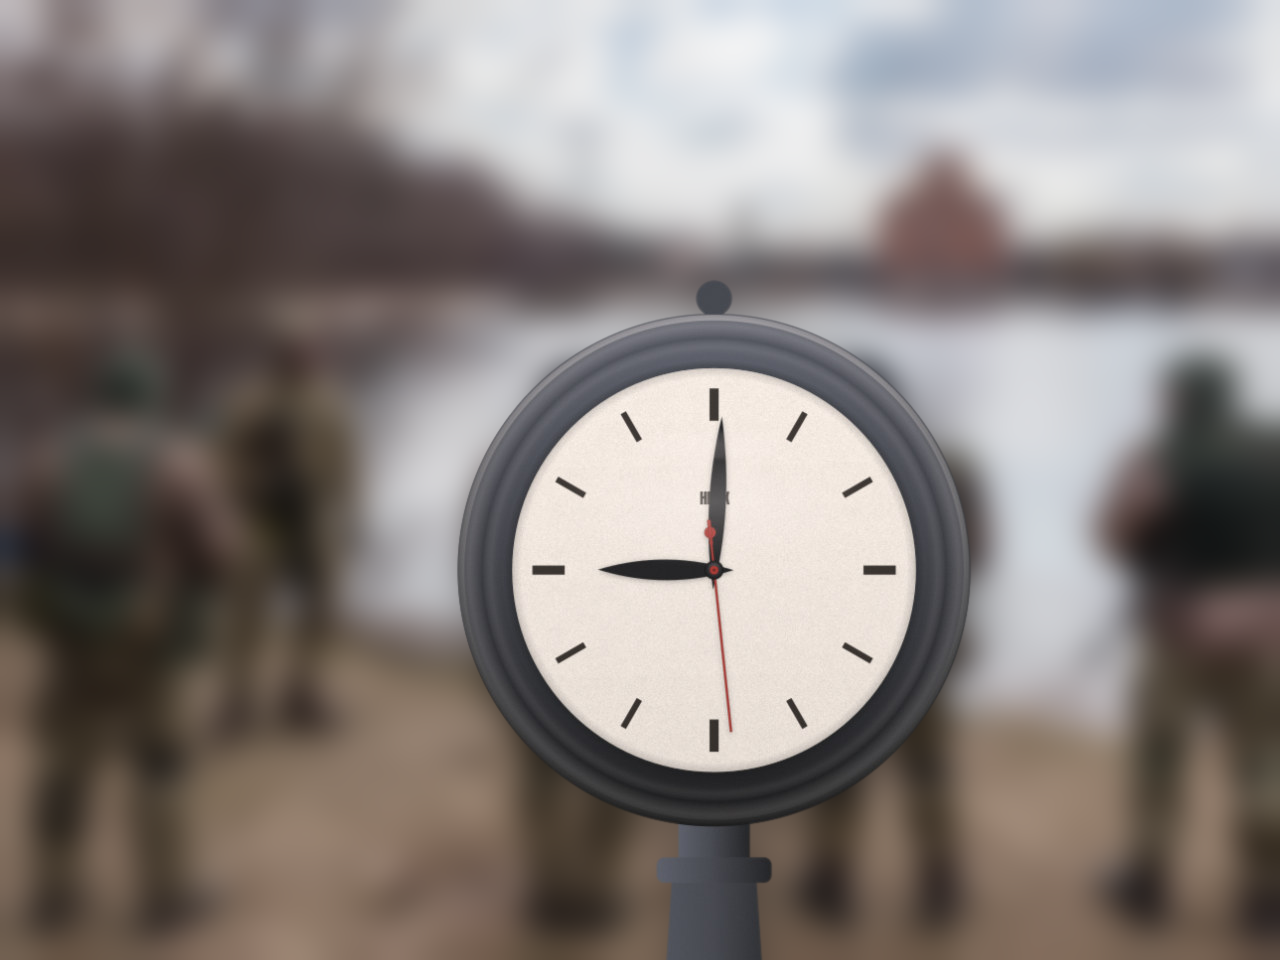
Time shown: 9:00:29
